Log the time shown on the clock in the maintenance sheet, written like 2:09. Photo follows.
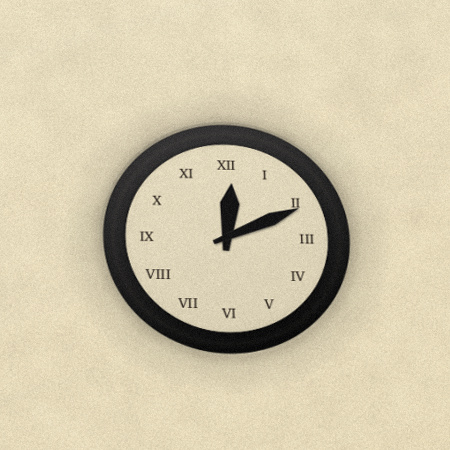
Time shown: 12:11
